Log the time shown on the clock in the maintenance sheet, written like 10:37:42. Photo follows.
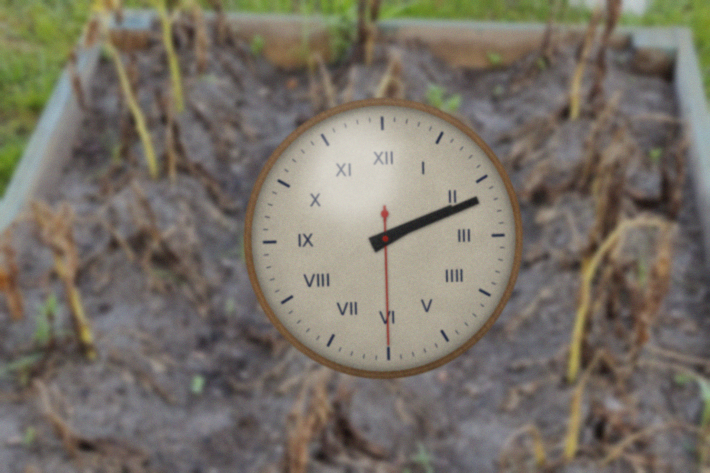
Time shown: 2:11:30
